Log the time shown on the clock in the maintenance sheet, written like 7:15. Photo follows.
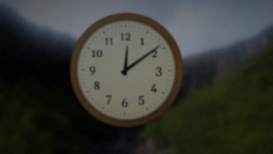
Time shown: 12:09
